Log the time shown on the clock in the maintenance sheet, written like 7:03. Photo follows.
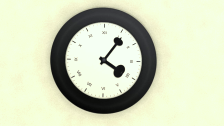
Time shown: 4:06
